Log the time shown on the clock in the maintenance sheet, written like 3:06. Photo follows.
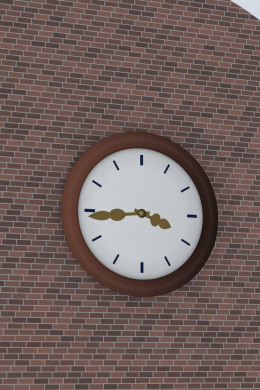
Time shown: 3:44
